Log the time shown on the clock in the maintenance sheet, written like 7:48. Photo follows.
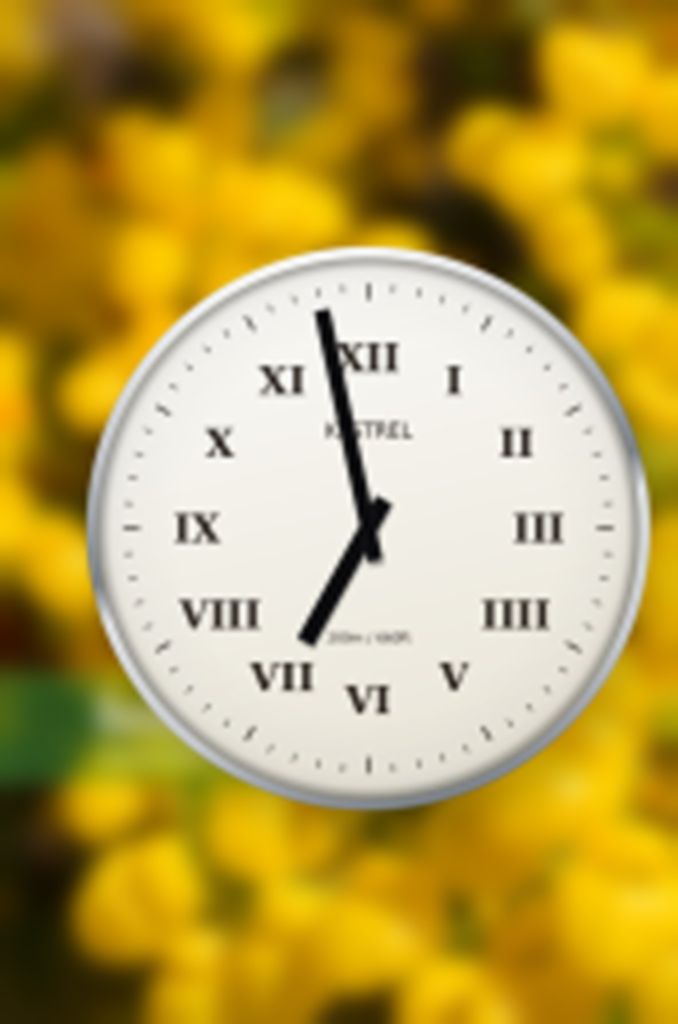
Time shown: 6:58
